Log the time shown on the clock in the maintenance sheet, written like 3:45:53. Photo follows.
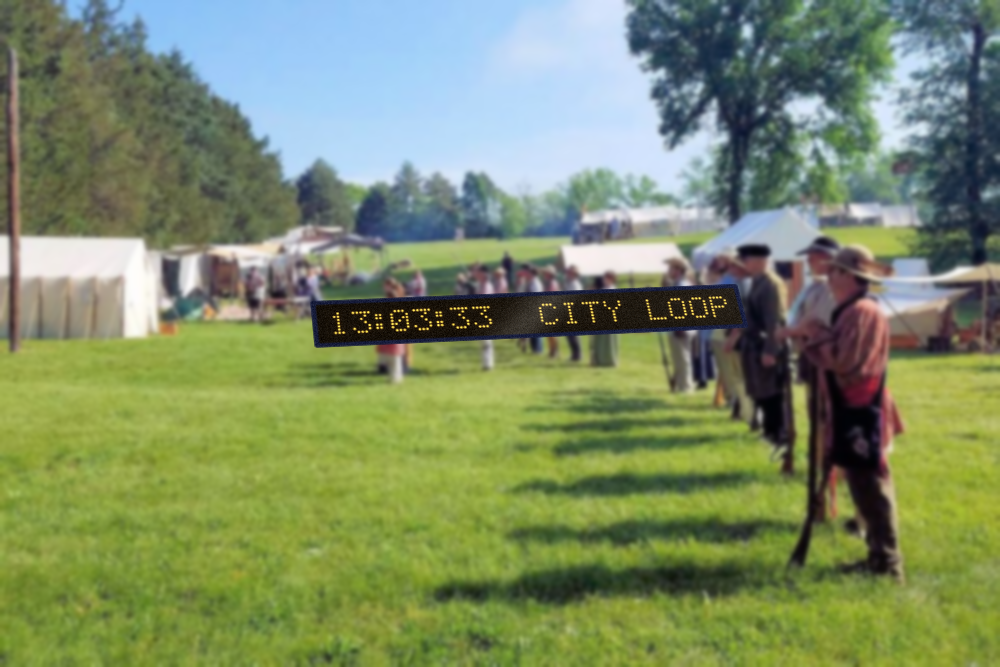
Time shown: 13:03:33
